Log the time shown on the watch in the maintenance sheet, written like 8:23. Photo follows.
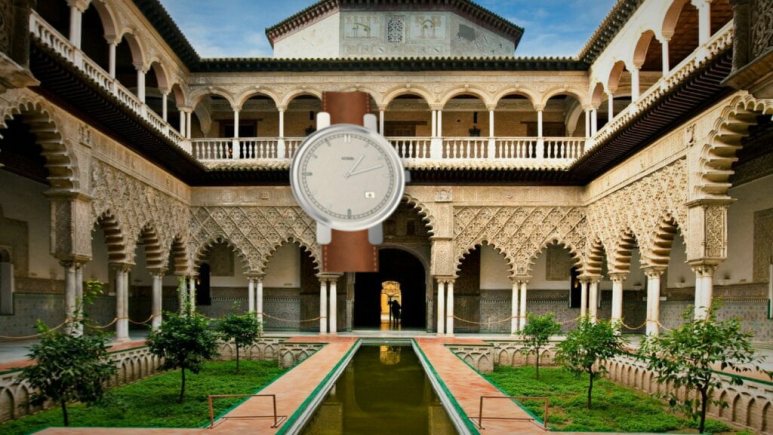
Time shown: 1:12
